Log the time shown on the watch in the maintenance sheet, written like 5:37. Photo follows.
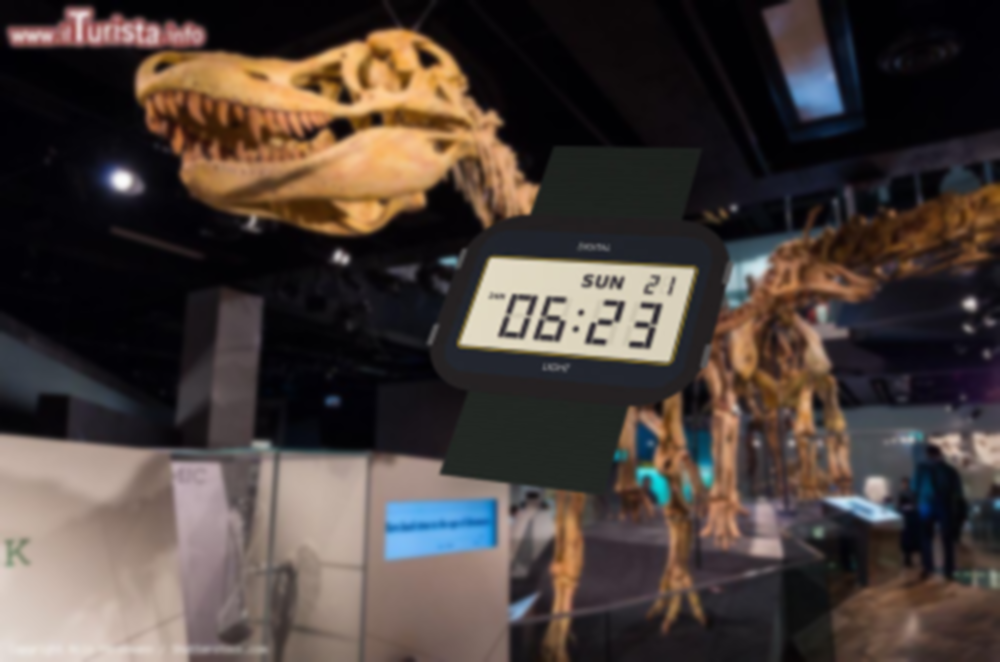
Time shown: 6:23
